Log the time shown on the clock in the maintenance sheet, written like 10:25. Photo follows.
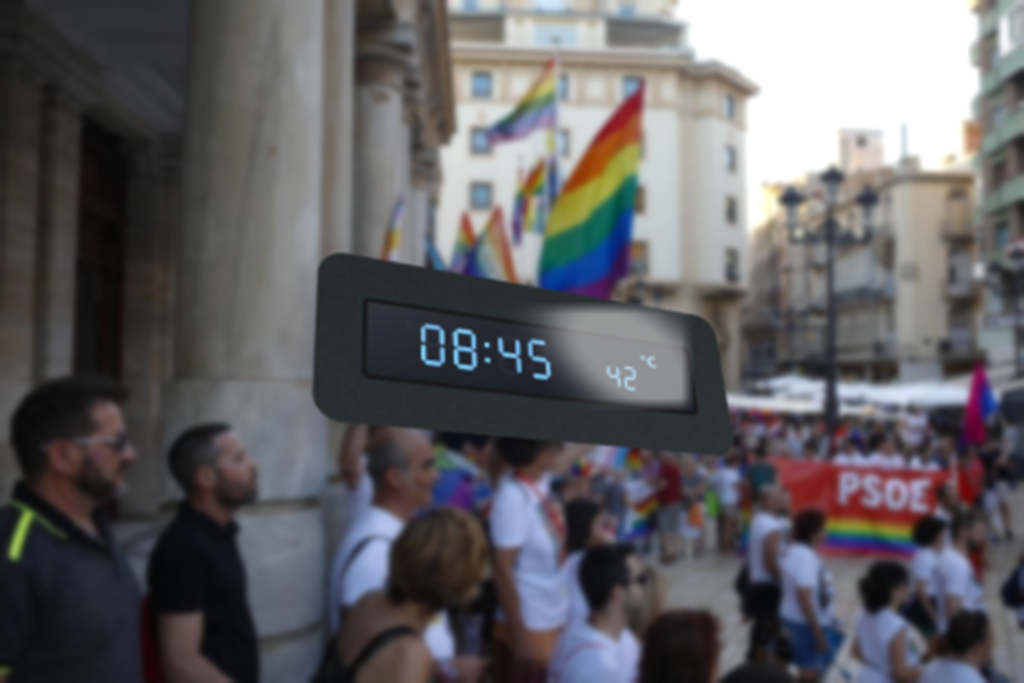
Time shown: 8:45
